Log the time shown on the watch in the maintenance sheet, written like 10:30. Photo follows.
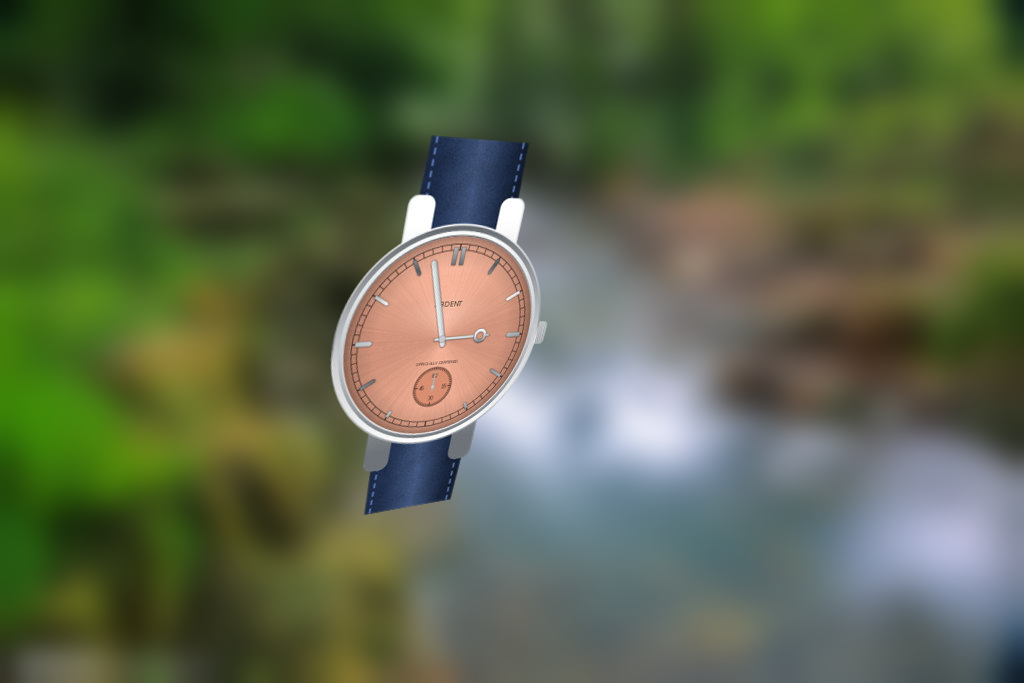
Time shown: 2:57
